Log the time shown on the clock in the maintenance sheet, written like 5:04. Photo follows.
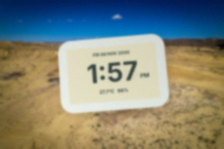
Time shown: 1:57
